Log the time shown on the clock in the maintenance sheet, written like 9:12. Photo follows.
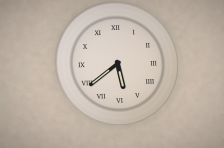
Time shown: 5:39
